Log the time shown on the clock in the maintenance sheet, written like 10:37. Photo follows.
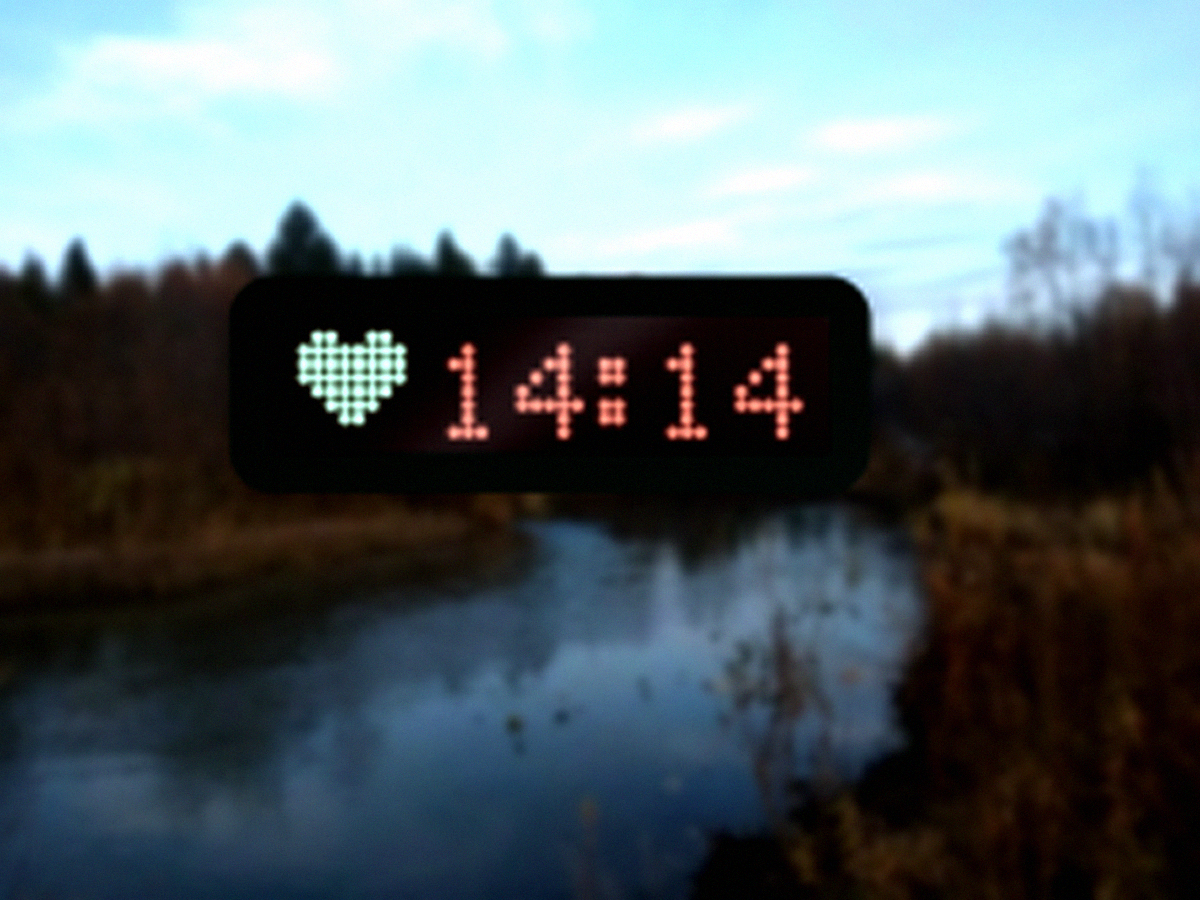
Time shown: 14:14
